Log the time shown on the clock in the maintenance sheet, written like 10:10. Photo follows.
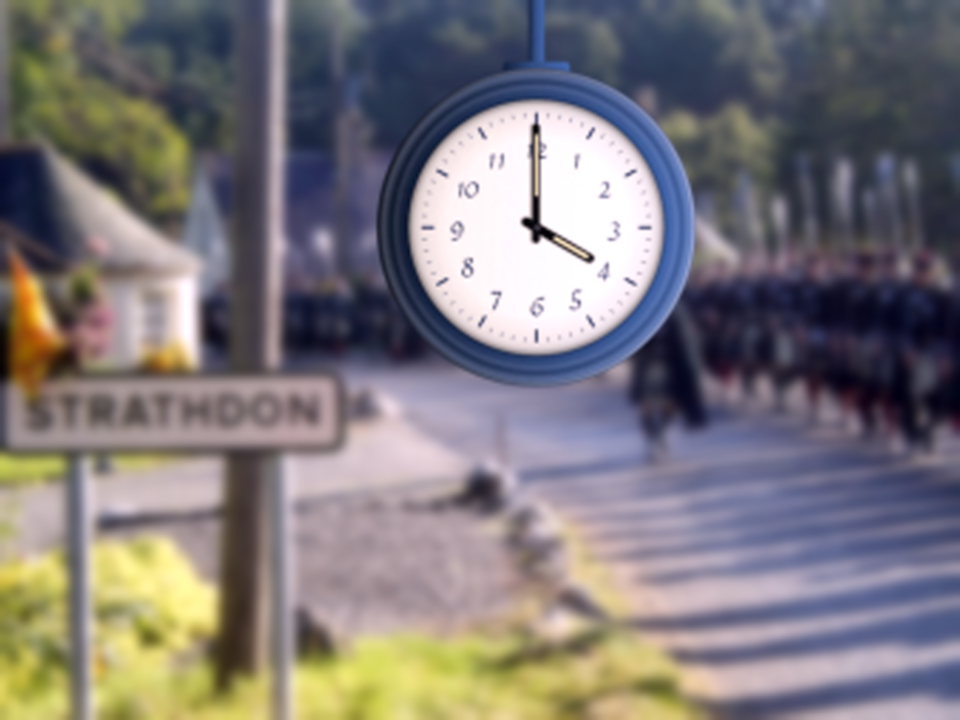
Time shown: 4:00
